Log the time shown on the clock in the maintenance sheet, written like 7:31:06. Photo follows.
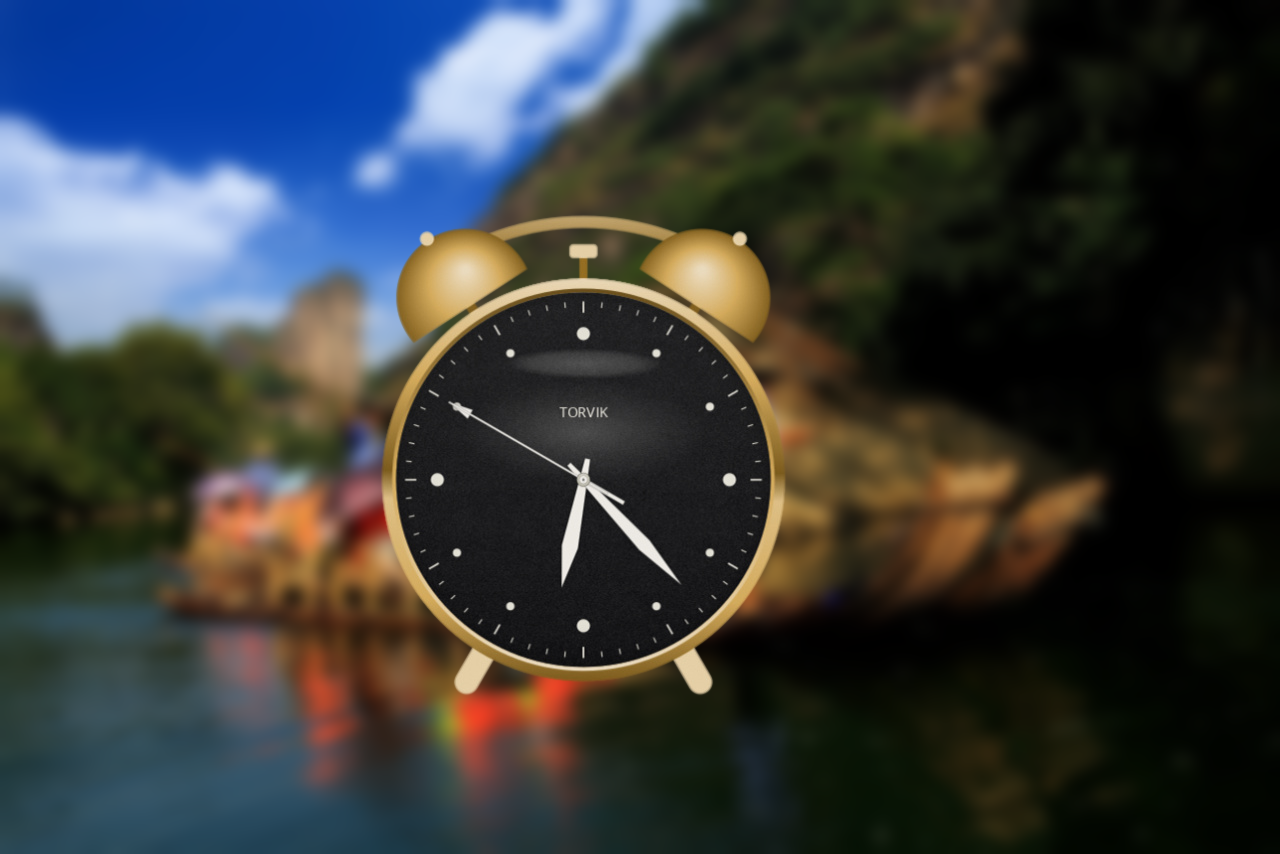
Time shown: 6:22:50
